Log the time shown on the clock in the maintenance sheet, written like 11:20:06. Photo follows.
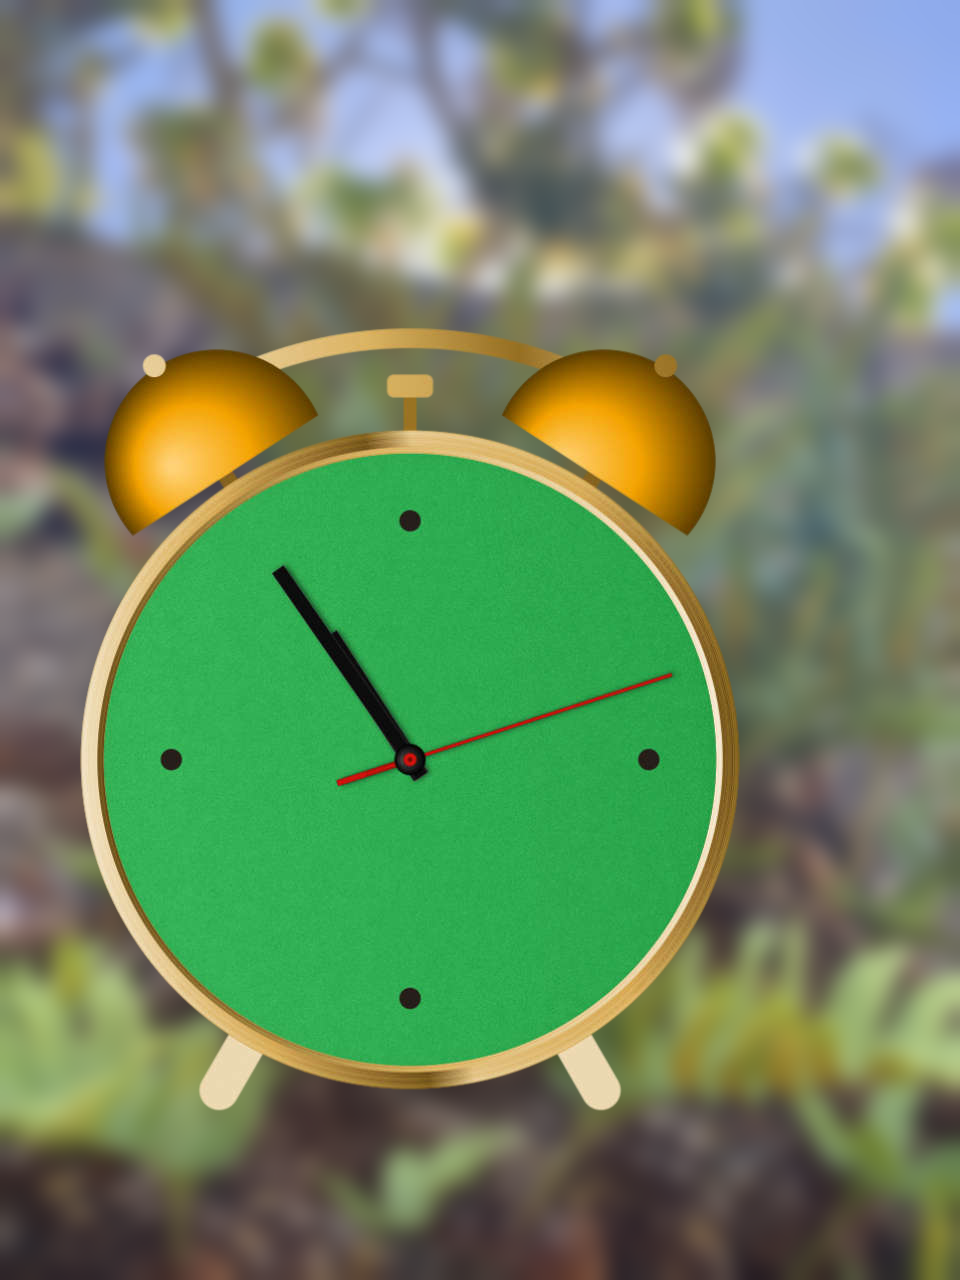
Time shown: 10:54:12
